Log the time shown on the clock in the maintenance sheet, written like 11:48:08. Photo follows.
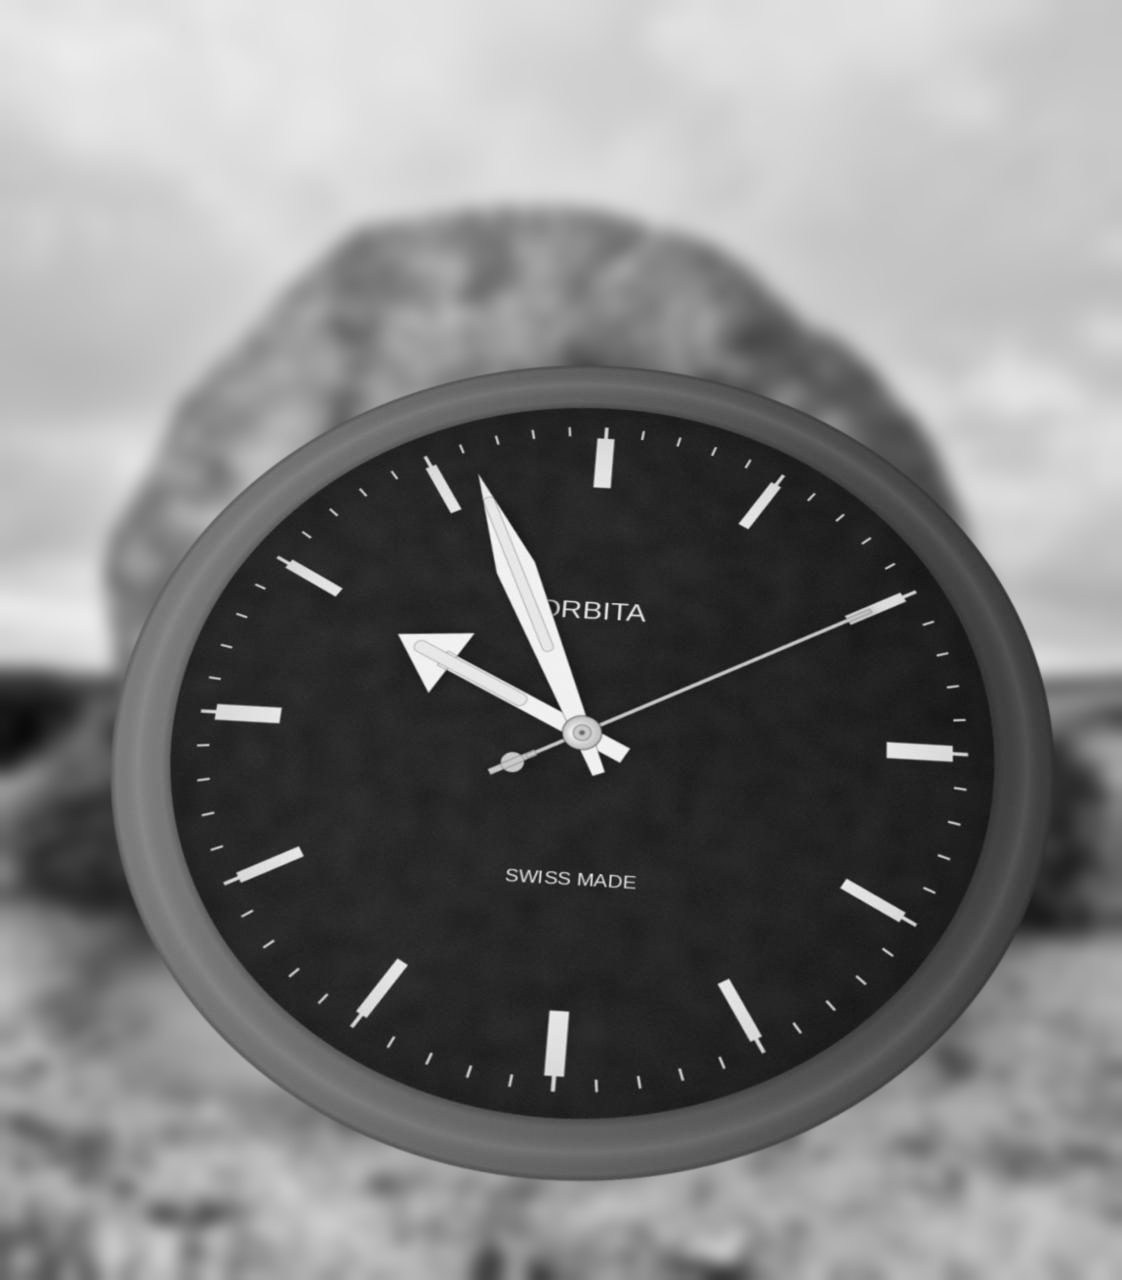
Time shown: 9:56:10
